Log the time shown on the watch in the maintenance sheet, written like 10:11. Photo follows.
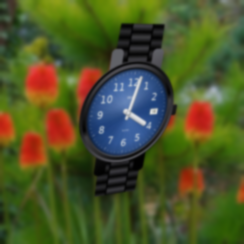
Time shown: 4:02
